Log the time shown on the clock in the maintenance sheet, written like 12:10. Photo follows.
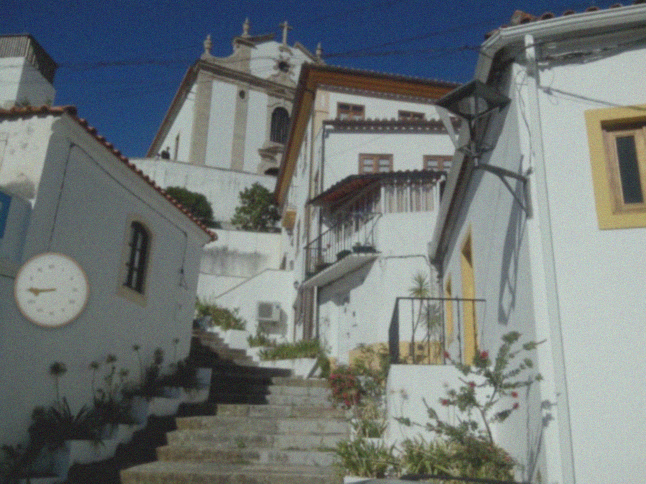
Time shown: 8:45
